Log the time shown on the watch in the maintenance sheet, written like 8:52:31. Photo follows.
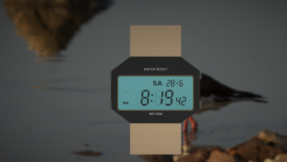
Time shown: 8:19:42
